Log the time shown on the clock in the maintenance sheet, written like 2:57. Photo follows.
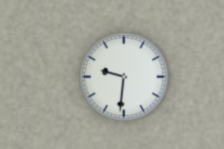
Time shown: 9:31
